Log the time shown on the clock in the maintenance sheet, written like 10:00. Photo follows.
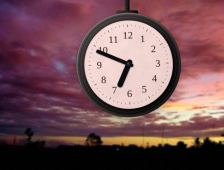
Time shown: 6:49
